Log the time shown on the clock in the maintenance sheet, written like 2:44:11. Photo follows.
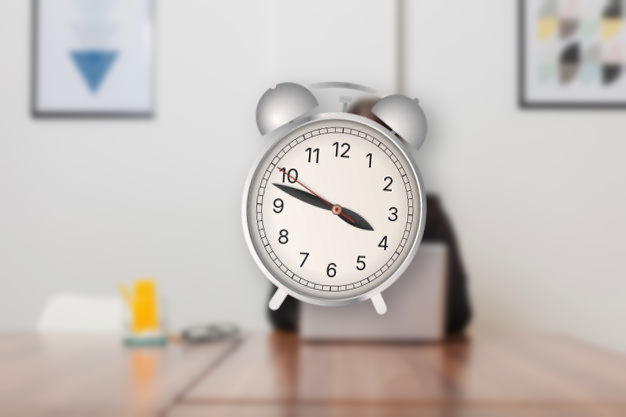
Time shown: 3:47:50
